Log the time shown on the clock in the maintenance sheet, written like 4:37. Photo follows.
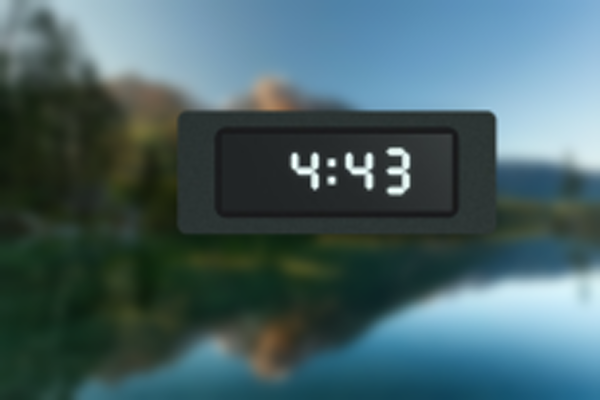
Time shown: 4:43
